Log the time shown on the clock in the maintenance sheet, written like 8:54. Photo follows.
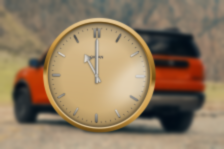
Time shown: 11:00
